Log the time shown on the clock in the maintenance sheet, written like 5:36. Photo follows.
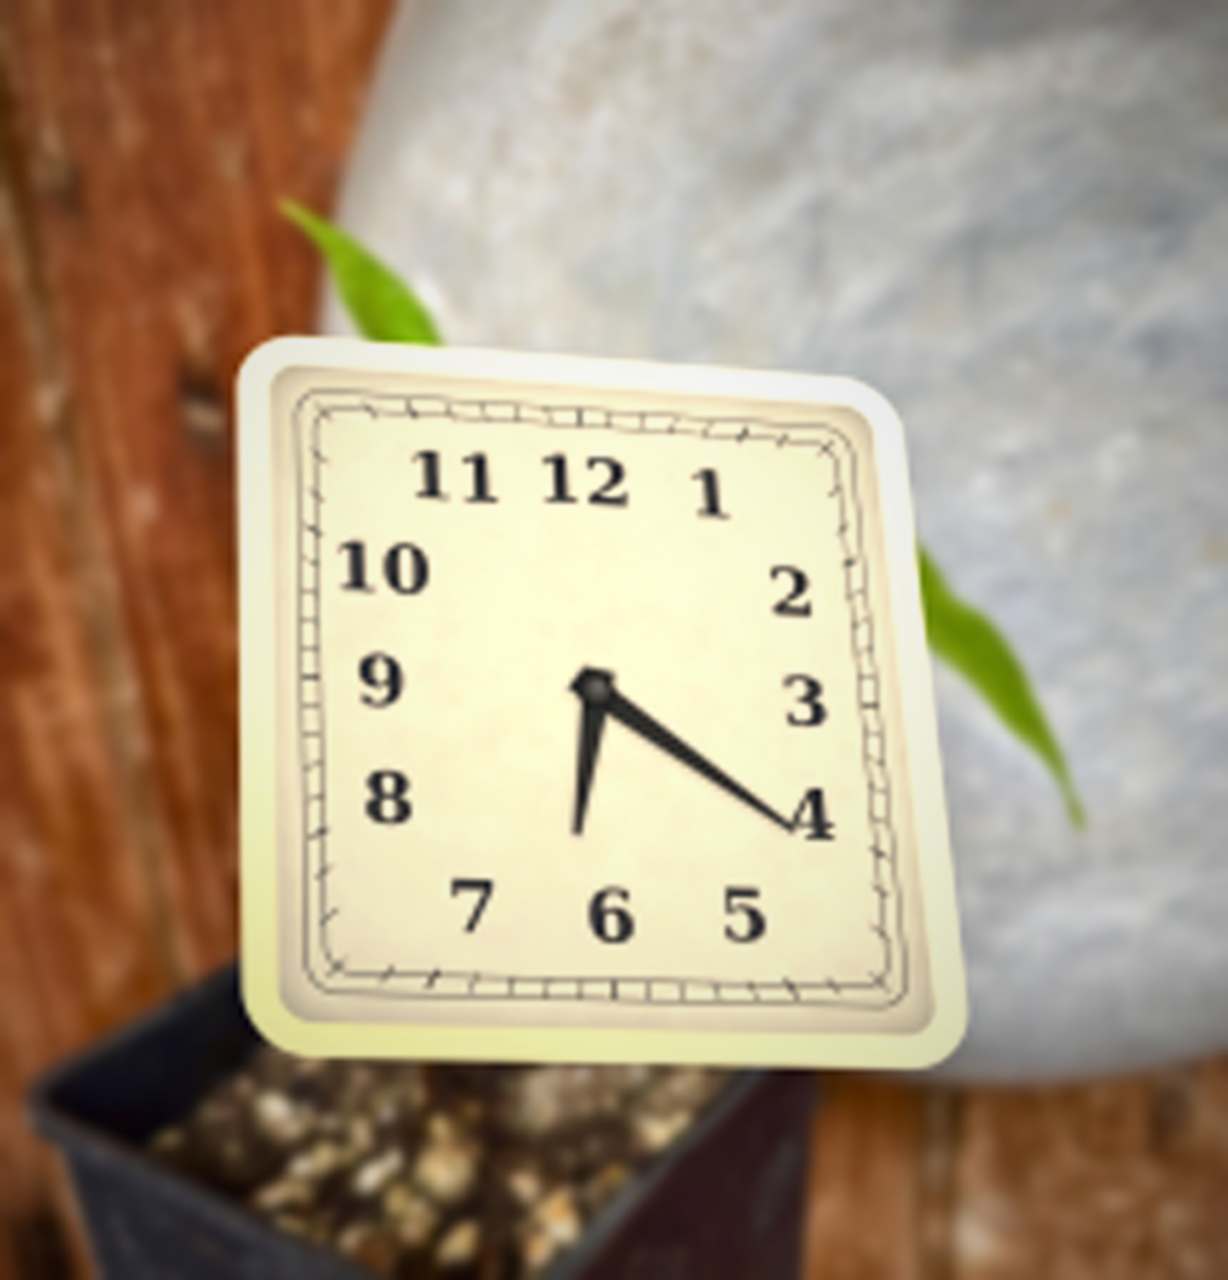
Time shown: 6:21
